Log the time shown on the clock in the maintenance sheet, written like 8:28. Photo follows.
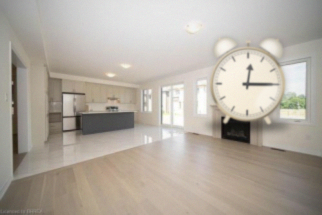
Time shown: 12:15
